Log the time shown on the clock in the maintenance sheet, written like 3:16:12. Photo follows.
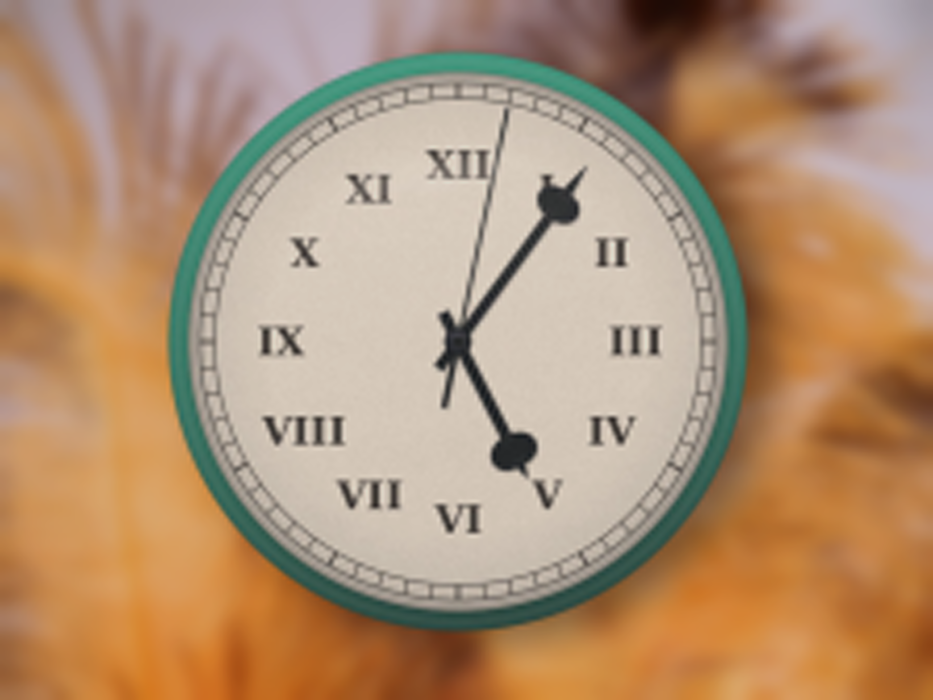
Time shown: 5:06:02
